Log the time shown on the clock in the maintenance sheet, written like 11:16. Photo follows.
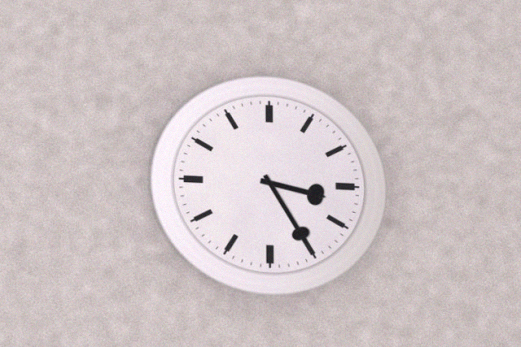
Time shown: 3:25
